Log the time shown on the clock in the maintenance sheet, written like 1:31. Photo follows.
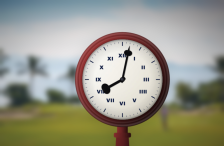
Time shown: 8:02
